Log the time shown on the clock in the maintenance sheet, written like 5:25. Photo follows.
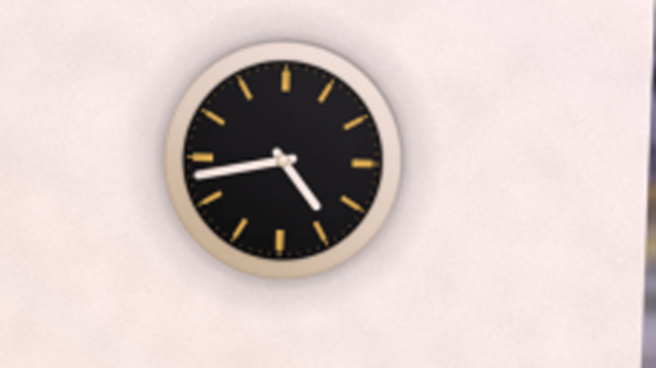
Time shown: 4:43
